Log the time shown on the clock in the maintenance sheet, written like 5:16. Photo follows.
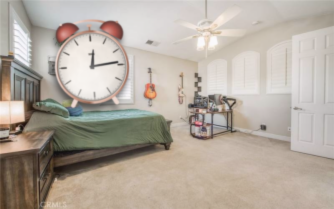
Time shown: 12:14
